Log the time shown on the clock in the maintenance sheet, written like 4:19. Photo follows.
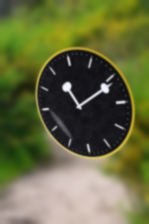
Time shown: 11:11
